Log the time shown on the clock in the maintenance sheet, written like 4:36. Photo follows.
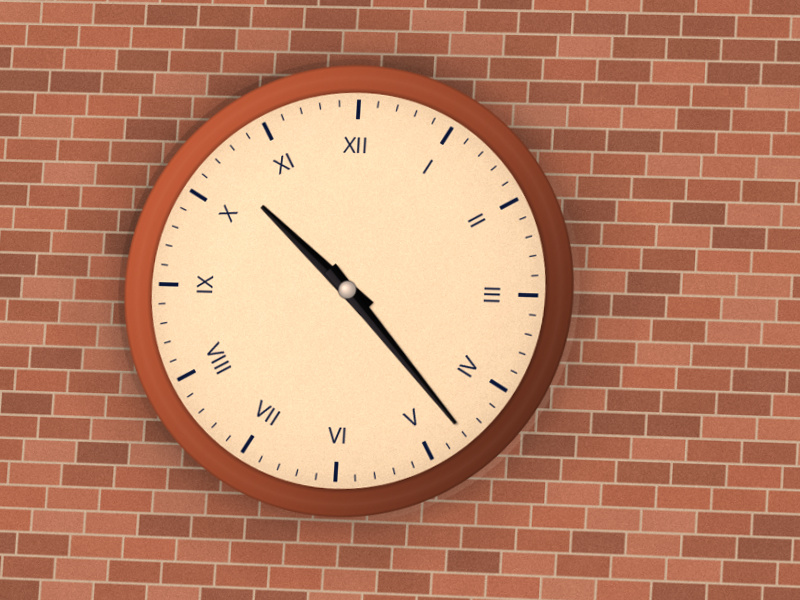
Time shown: 10:23
